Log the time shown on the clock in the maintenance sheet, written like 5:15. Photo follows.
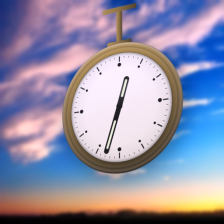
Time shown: 12:33
